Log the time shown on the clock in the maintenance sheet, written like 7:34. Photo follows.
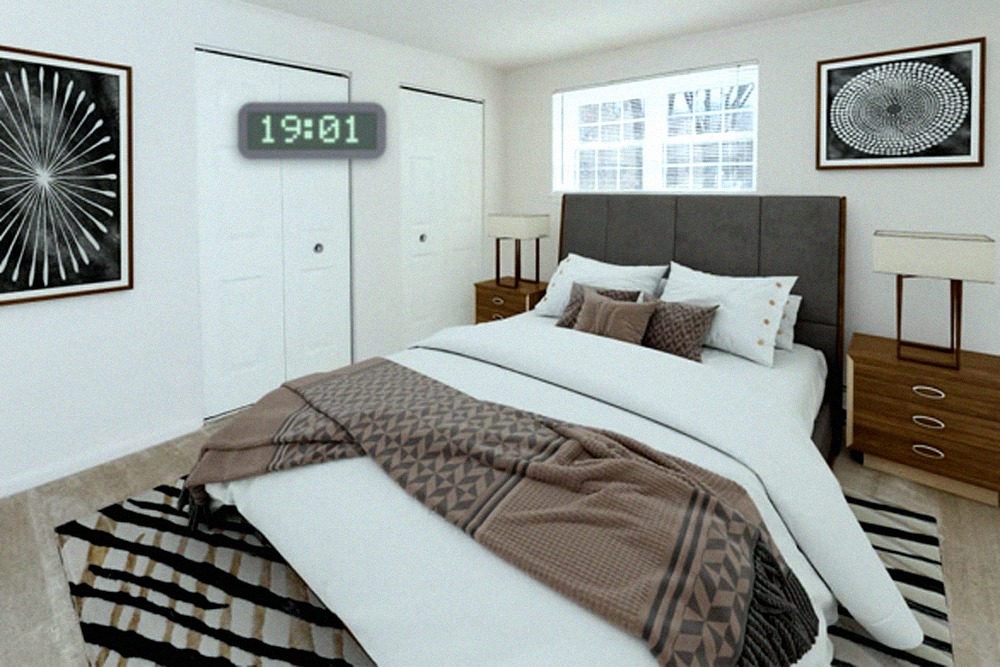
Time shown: 19:01
